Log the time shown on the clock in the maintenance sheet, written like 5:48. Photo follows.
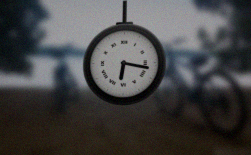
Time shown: 6:17
